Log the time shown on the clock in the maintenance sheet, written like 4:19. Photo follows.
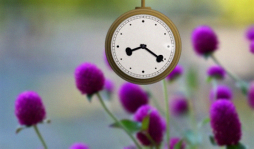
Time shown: 8:21
